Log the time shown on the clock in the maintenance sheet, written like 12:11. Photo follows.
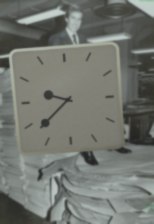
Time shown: 9:38
